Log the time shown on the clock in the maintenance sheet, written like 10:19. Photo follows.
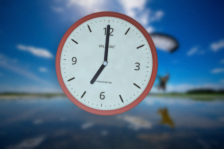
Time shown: 7:00
